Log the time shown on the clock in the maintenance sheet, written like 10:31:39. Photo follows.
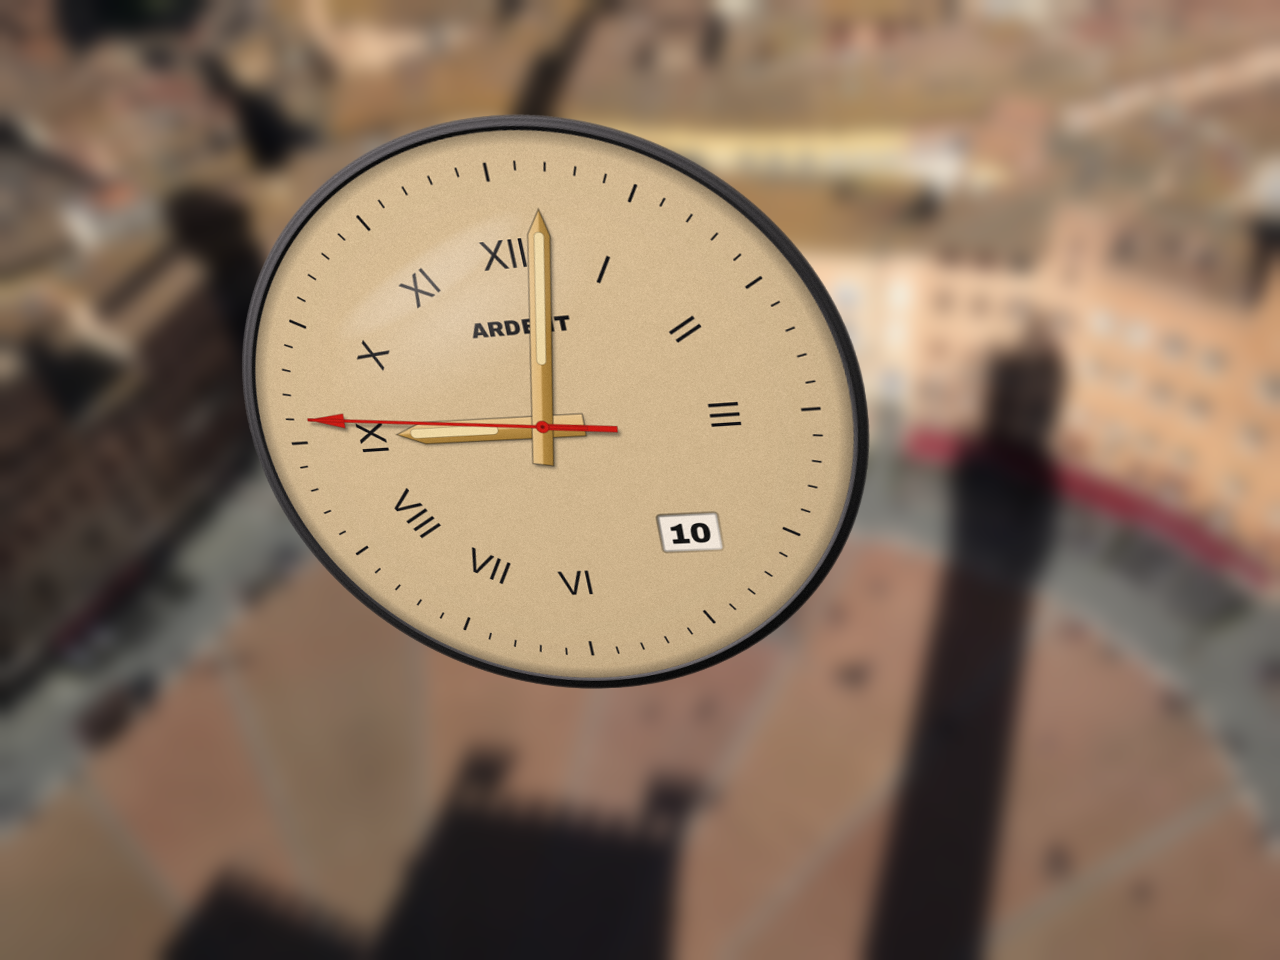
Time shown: 9:01:46
